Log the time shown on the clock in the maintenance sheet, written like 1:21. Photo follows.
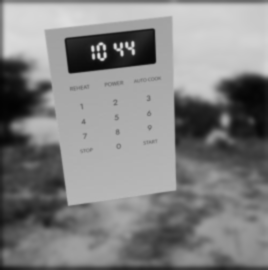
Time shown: 10:44
